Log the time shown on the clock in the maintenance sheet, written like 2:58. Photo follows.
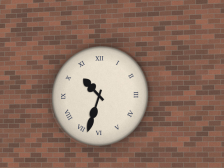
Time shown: 10:33
